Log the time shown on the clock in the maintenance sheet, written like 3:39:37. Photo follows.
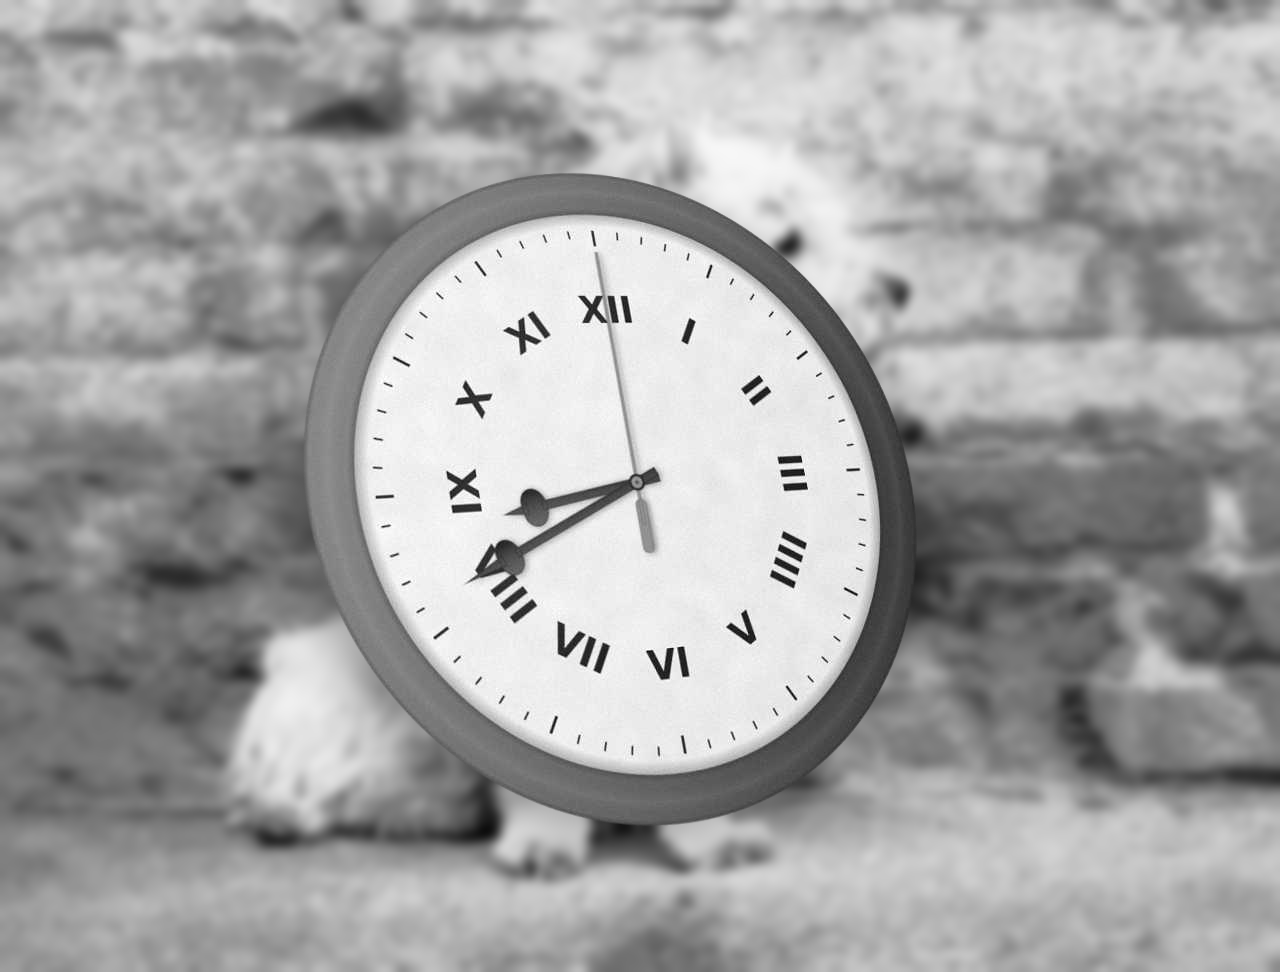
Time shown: 8:41:00
